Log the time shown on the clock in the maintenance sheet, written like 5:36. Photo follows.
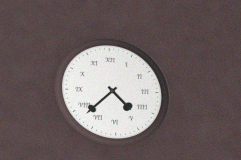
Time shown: 4:38
